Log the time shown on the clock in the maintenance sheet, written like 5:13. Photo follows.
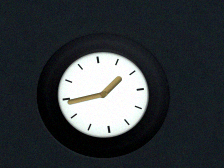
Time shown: 1:44
